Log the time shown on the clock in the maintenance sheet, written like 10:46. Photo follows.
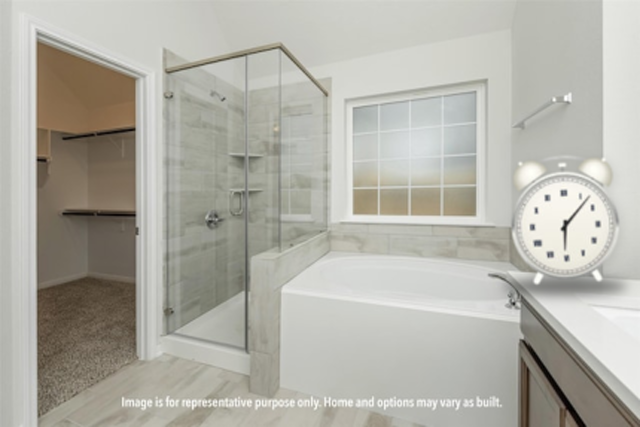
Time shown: 6:07
